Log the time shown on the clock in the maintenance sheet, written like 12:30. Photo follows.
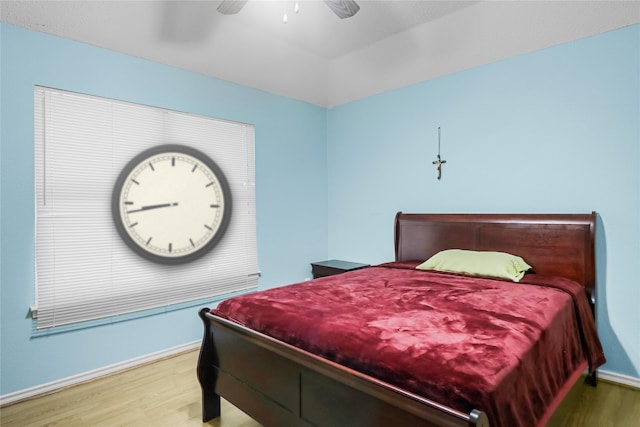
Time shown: 8:43
